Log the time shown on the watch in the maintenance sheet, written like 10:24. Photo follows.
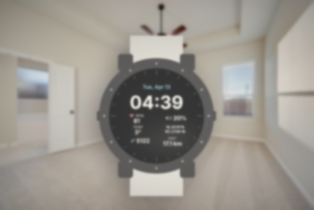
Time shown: 4:39
